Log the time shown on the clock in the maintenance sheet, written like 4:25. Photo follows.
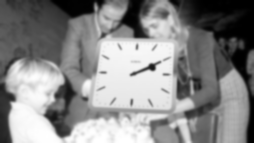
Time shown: 2:10
